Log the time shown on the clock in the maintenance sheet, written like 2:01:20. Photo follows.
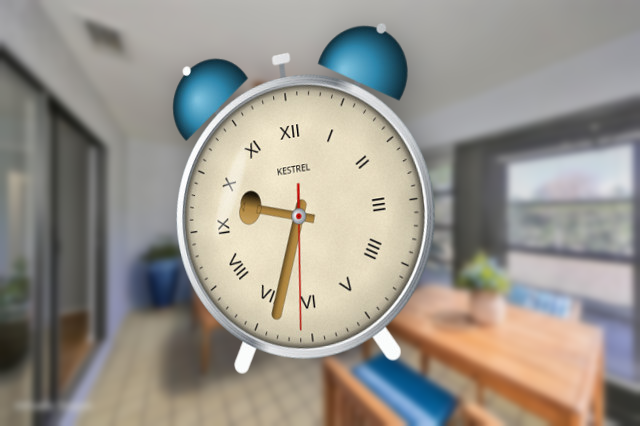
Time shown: 9:33:31
